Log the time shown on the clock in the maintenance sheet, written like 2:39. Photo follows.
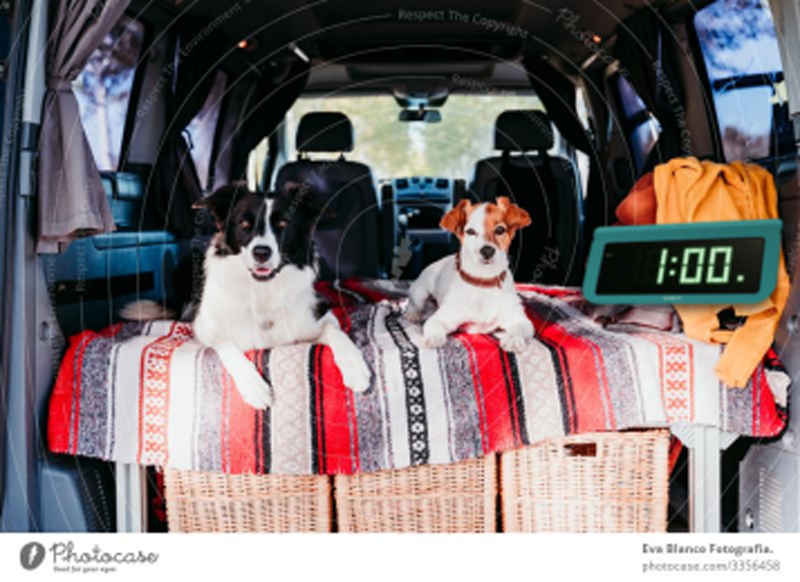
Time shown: 1:00
